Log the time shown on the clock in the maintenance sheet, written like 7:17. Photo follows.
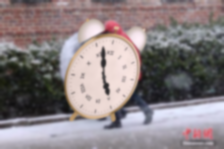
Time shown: 4:57
